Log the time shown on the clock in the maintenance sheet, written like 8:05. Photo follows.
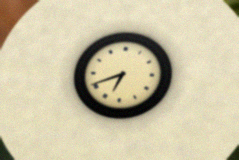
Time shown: 6:41
